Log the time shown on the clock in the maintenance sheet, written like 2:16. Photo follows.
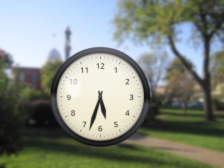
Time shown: 5:33
